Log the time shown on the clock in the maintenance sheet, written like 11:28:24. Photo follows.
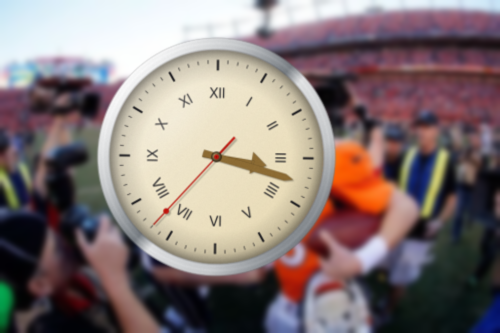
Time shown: 3:17:37
